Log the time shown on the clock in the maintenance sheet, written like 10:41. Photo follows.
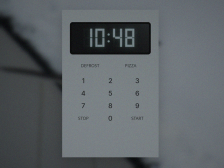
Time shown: 10:48
